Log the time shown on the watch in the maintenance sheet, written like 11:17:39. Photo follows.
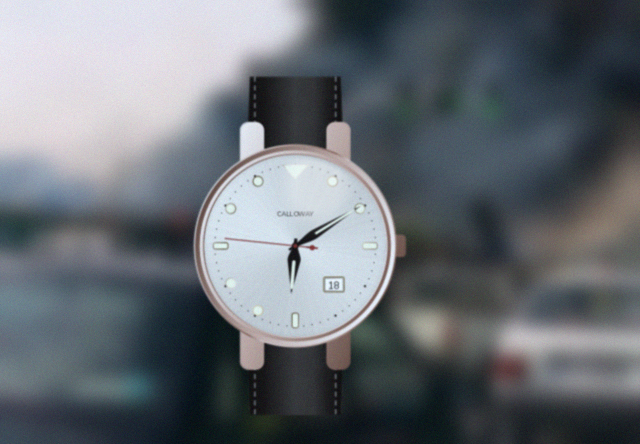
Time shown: 6:09:46
